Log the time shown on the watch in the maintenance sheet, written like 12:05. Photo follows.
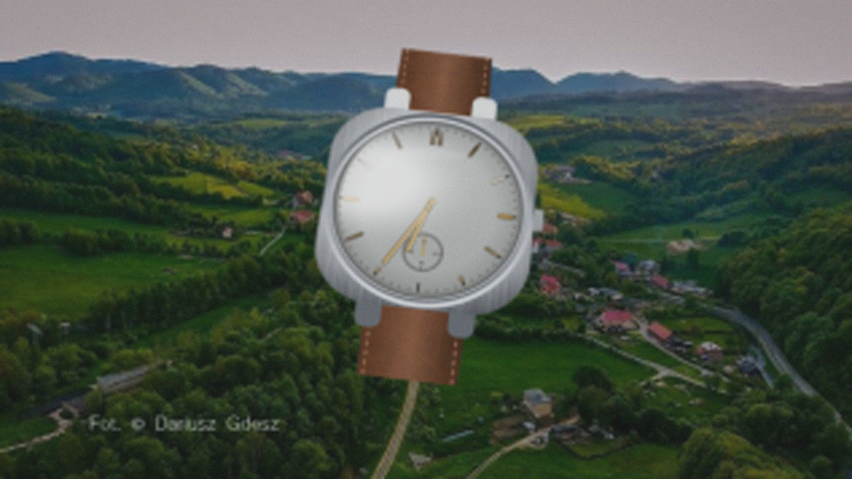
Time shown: 6:35
